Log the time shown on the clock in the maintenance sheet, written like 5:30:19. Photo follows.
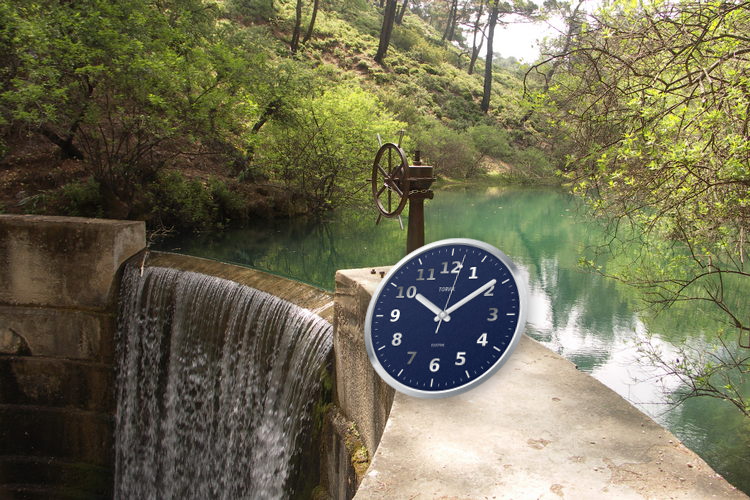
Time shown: 10:09:02
